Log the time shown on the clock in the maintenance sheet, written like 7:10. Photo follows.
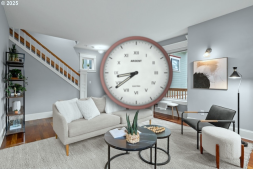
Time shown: 8:39
